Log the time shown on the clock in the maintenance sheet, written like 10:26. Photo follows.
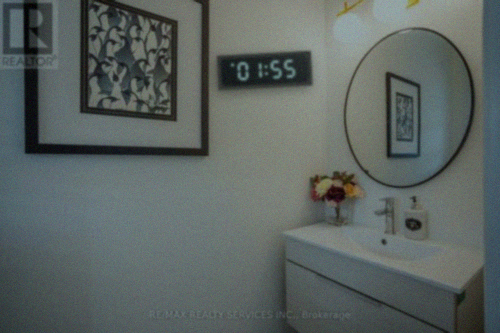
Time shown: 1:55
